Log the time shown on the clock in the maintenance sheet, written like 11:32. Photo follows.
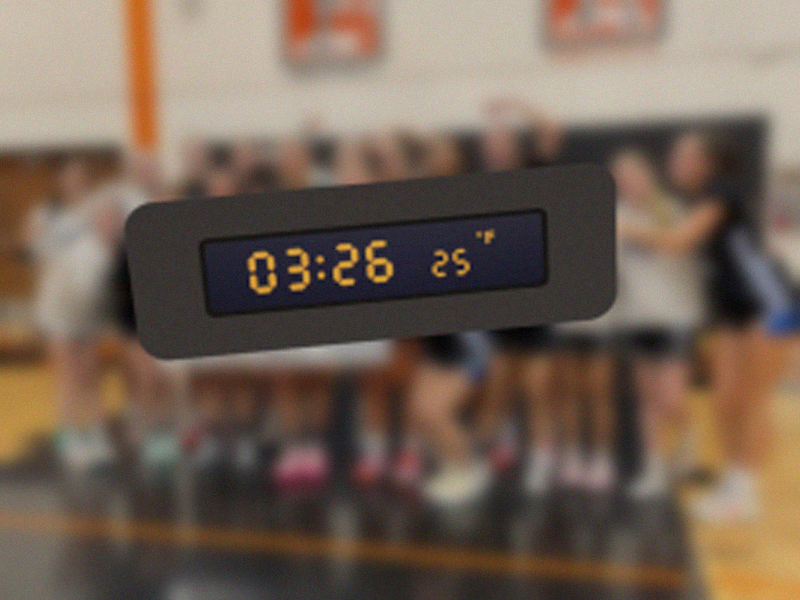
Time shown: 3:26
